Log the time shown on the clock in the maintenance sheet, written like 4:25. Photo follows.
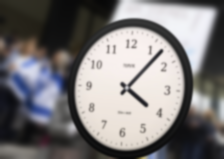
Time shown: 4:07
